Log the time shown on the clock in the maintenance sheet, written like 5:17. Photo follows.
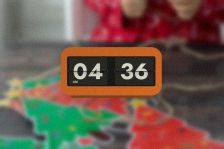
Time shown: 4:36
